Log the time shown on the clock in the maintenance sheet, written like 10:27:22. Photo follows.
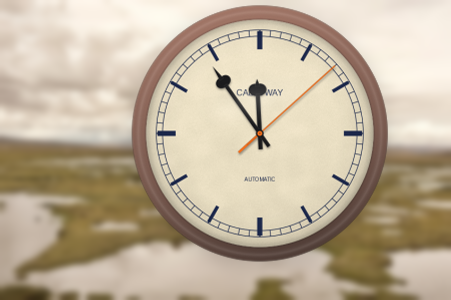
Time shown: 11:54:08
